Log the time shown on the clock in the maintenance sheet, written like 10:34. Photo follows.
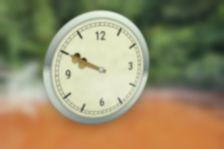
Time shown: 9:50
